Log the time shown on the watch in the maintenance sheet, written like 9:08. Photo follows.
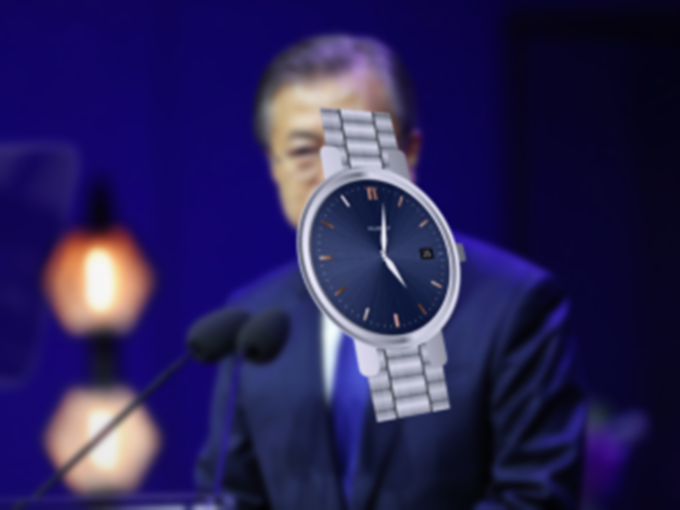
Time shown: 5:02
